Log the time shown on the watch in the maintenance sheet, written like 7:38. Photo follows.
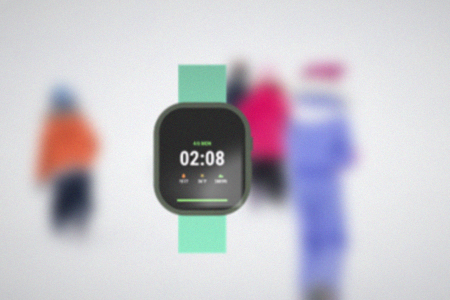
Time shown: 2:08
